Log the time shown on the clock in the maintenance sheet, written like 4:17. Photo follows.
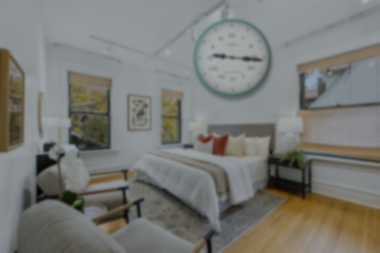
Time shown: 9:16
